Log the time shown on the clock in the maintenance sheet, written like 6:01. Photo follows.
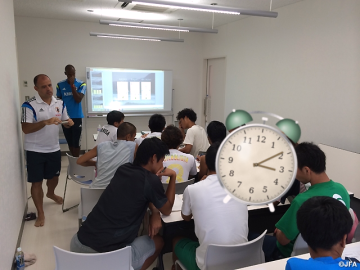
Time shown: 3:09
